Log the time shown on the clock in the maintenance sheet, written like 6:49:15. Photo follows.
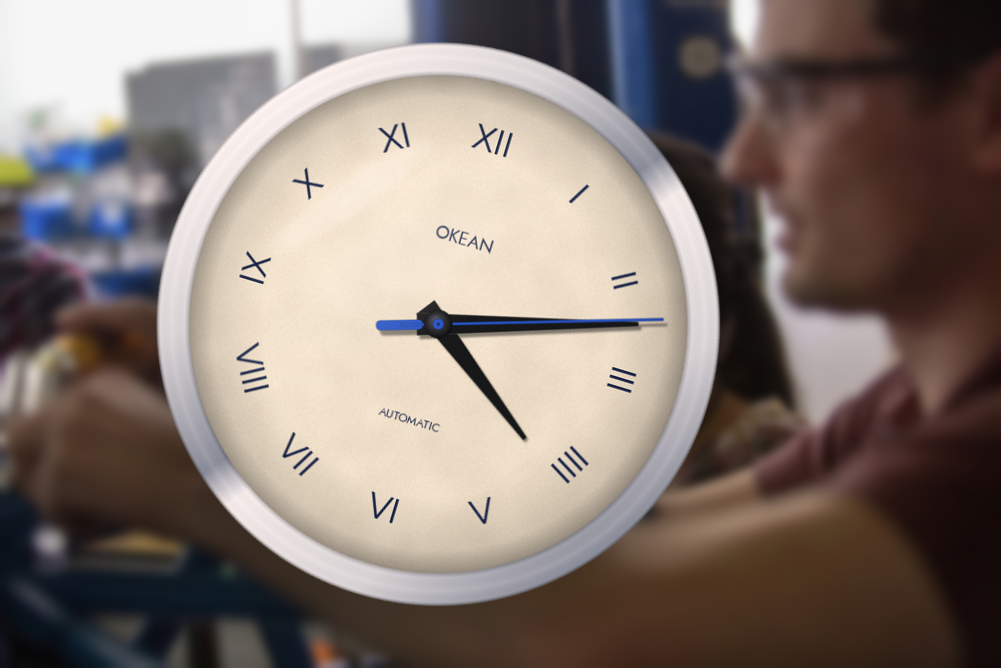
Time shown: 4:12:12
